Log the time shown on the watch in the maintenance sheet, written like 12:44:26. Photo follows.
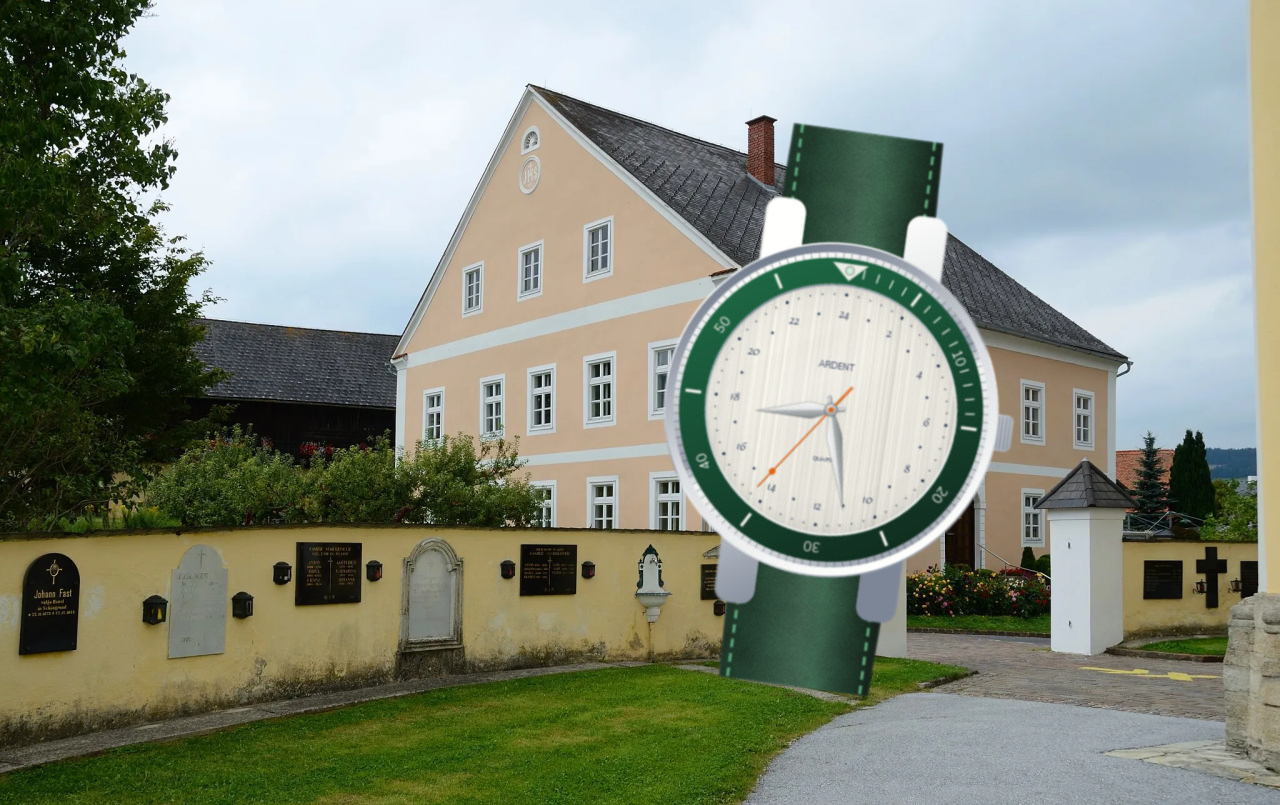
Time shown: 17:27:36
